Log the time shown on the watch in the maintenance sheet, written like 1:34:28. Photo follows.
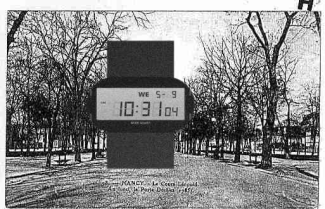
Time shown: 10:31:04
